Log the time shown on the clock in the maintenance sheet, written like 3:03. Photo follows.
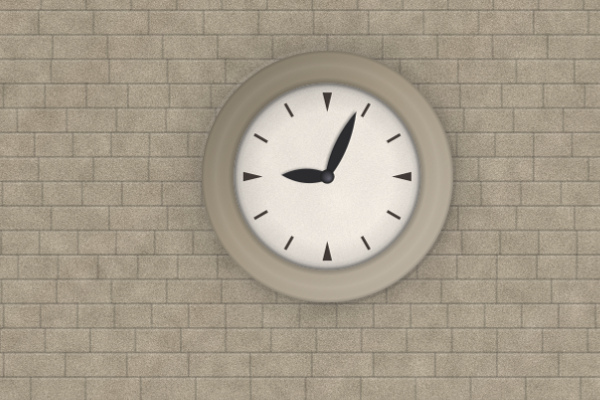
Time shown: 9:04
